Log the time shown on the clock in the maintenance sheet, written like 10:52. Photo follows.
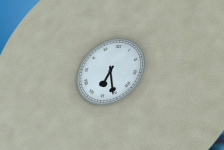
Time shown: 6:26
